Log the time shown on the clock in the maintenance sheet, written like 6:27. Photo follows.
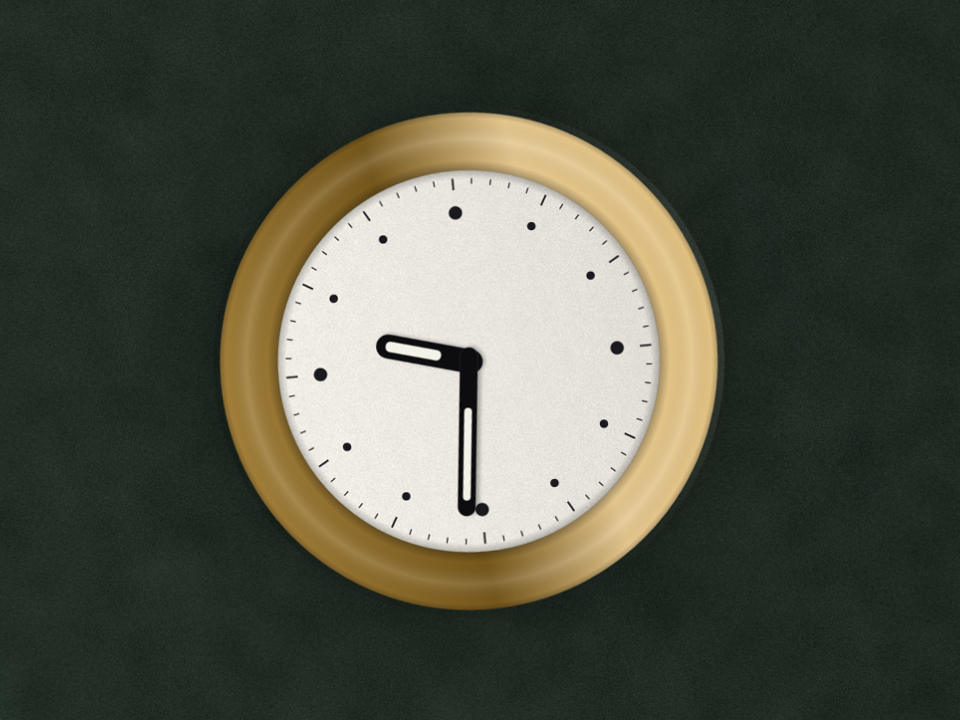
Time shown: 9:31
